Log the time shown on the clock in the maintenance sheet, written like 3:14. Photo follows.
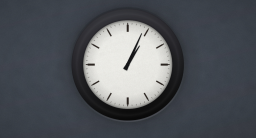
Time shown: 1:04
